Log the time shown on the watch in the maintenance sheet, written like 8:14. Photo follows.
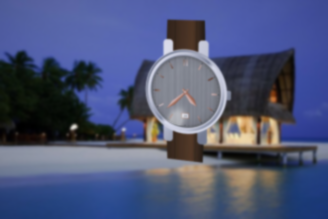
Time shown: 4:38
